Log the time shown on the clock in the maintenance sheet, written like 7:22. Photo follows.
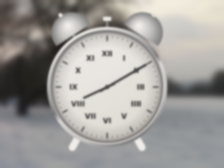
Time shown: 8:10
